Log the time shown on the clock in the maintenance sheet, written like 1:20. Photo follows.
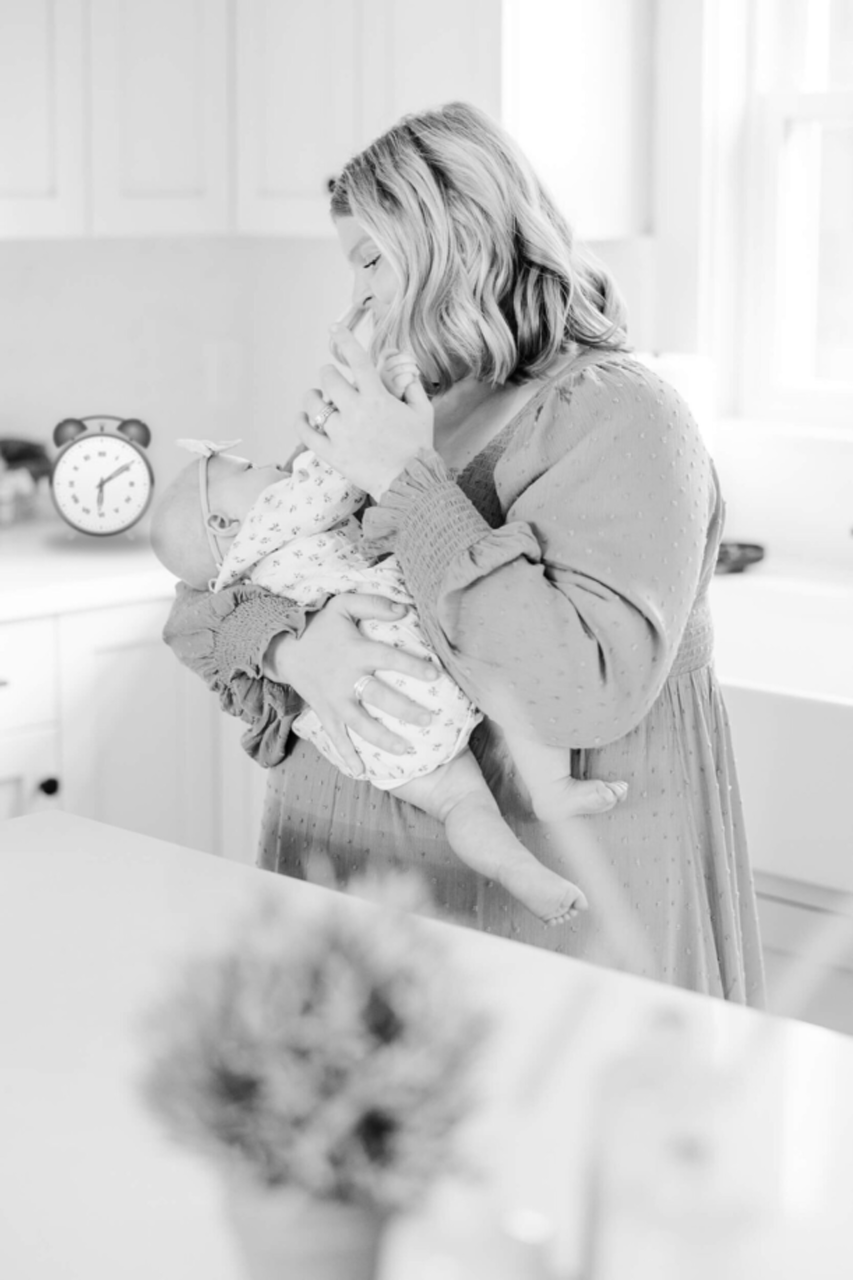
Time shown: 6:09
